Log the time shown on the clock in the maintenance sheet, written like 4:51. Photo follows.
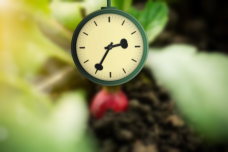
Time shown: 2:35
